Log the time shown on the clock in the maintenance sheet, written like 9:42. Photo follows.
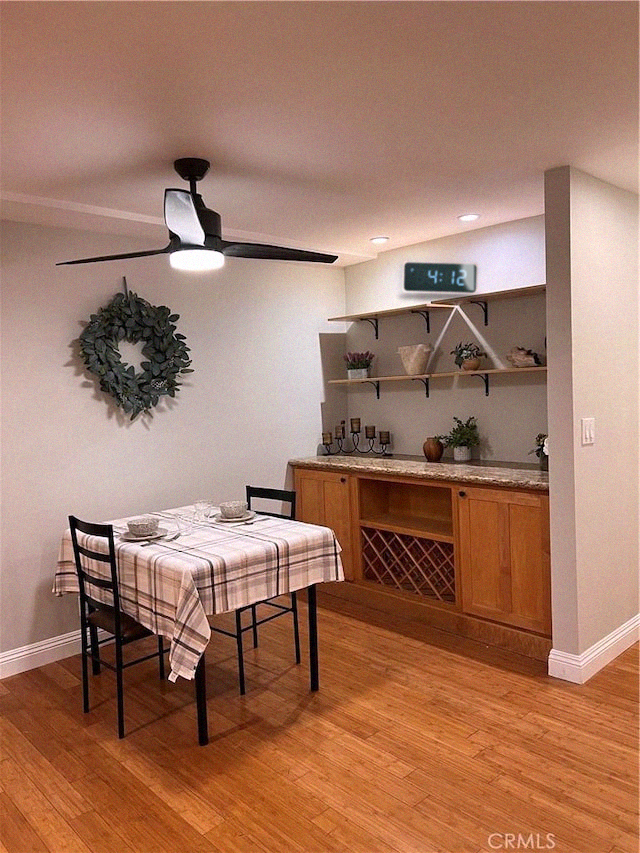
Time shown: 4:12
